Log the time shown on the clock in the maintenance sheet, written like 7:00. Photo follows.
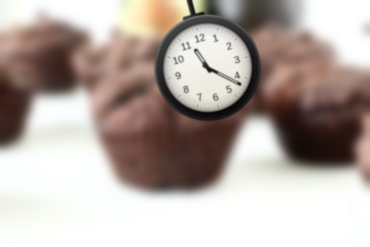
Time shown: 11:22
